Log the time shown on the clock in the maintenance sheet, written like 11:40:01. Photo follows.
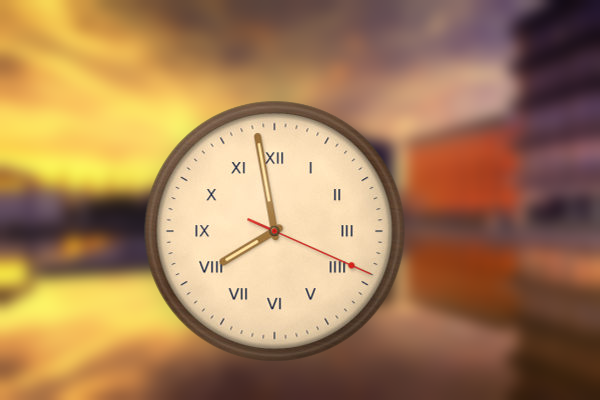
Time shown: 7:58:19
